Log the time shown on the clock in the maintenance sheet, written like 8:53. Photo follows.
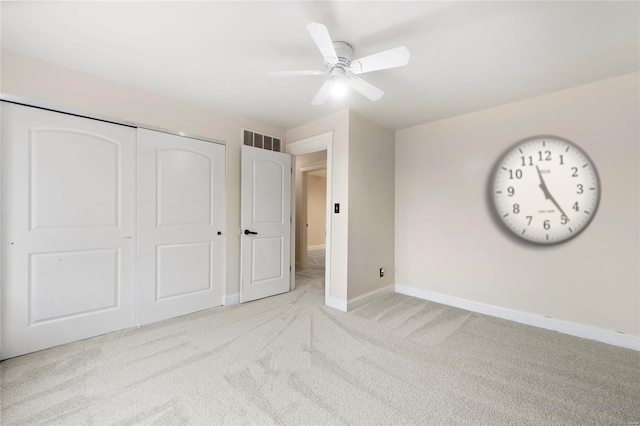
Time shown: 11:24
